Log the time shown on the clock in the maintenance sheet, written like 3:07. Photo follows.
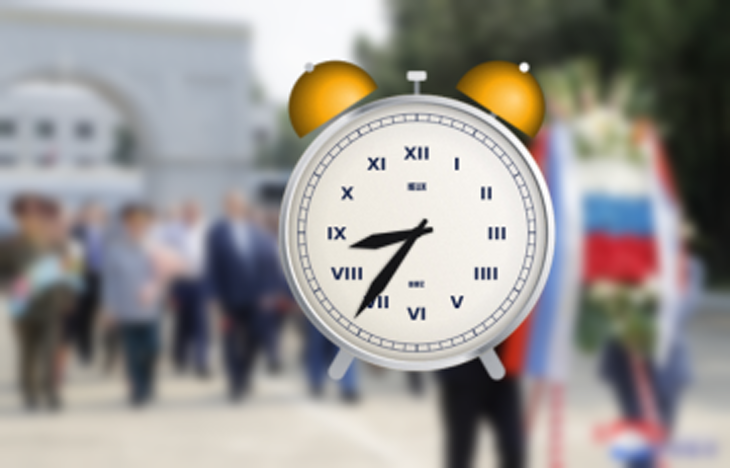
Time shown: 8:36
